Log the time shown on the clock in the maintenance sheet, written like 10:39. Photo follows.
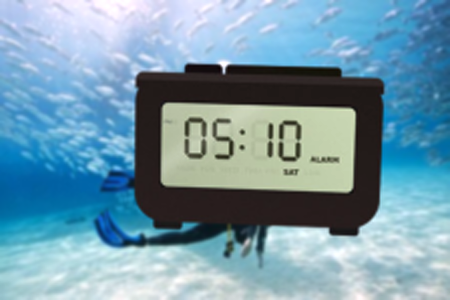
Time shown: 5:10
